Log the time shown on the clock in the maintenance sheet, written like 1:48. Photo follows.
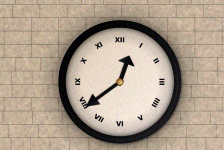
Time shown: 12:39
